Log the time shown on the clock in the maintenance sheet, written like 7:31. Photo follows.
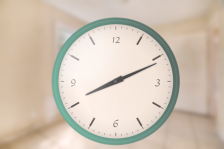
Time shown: 8:11
